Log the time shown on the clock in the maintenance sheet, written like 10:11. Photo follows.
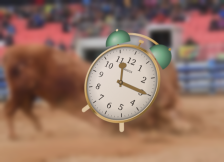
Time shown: 11:15
